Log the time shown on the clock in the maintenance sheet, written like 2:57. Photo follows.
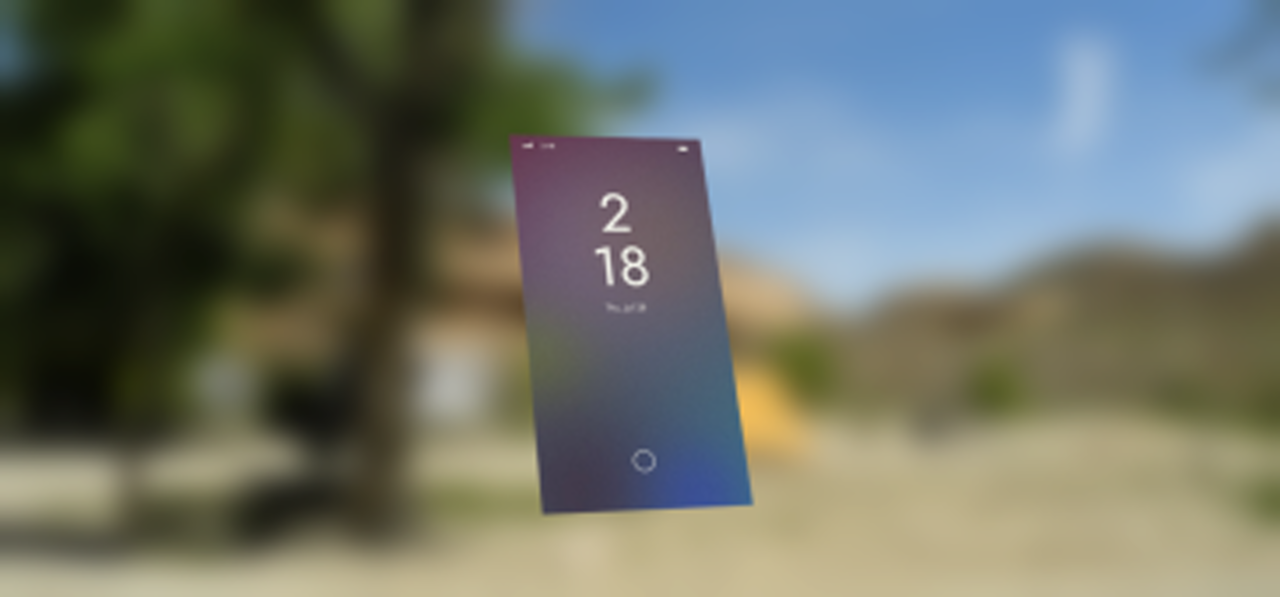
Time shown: 2:18
